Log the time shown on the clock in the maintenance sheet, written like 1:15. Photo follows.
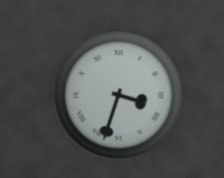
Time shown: 3:33
